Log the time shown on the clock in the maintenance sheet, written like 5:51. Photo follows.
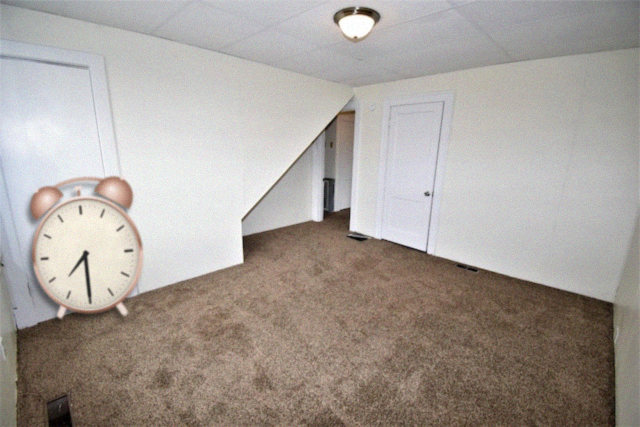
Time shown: 7:30
